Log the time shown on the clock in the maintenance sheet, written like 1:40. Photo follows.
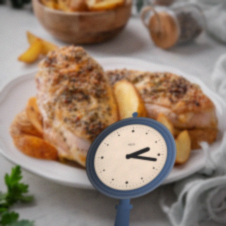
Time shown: 2:17
